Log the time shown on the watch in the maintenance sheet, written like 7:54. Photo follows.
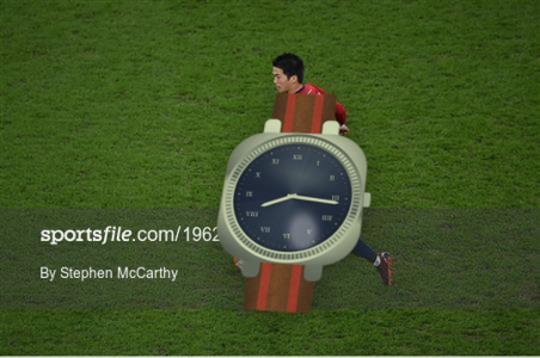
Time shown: 8:16
